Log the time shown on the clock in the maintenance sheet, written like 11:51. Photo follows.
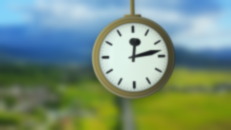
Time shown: 12:13
